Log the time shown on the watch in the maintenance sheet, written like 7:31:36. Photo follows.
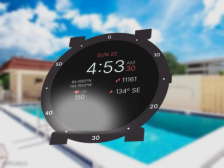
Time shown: 4:53:30
